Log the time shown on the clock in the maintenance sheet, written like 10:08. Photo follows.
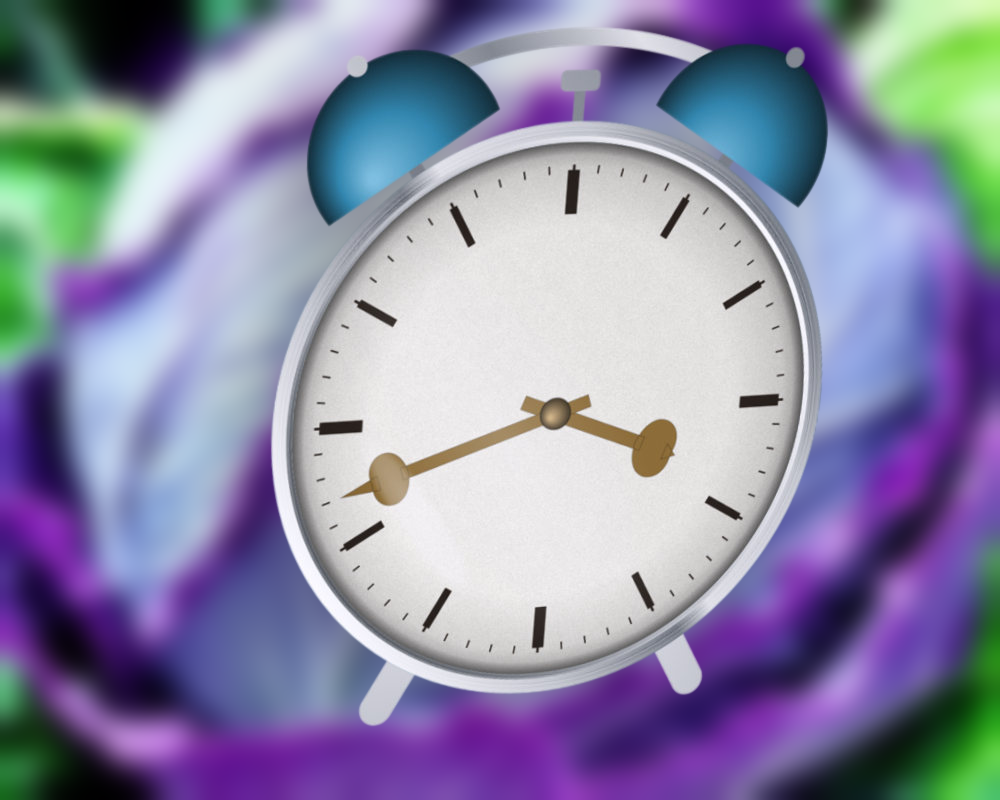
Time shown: 3:42
